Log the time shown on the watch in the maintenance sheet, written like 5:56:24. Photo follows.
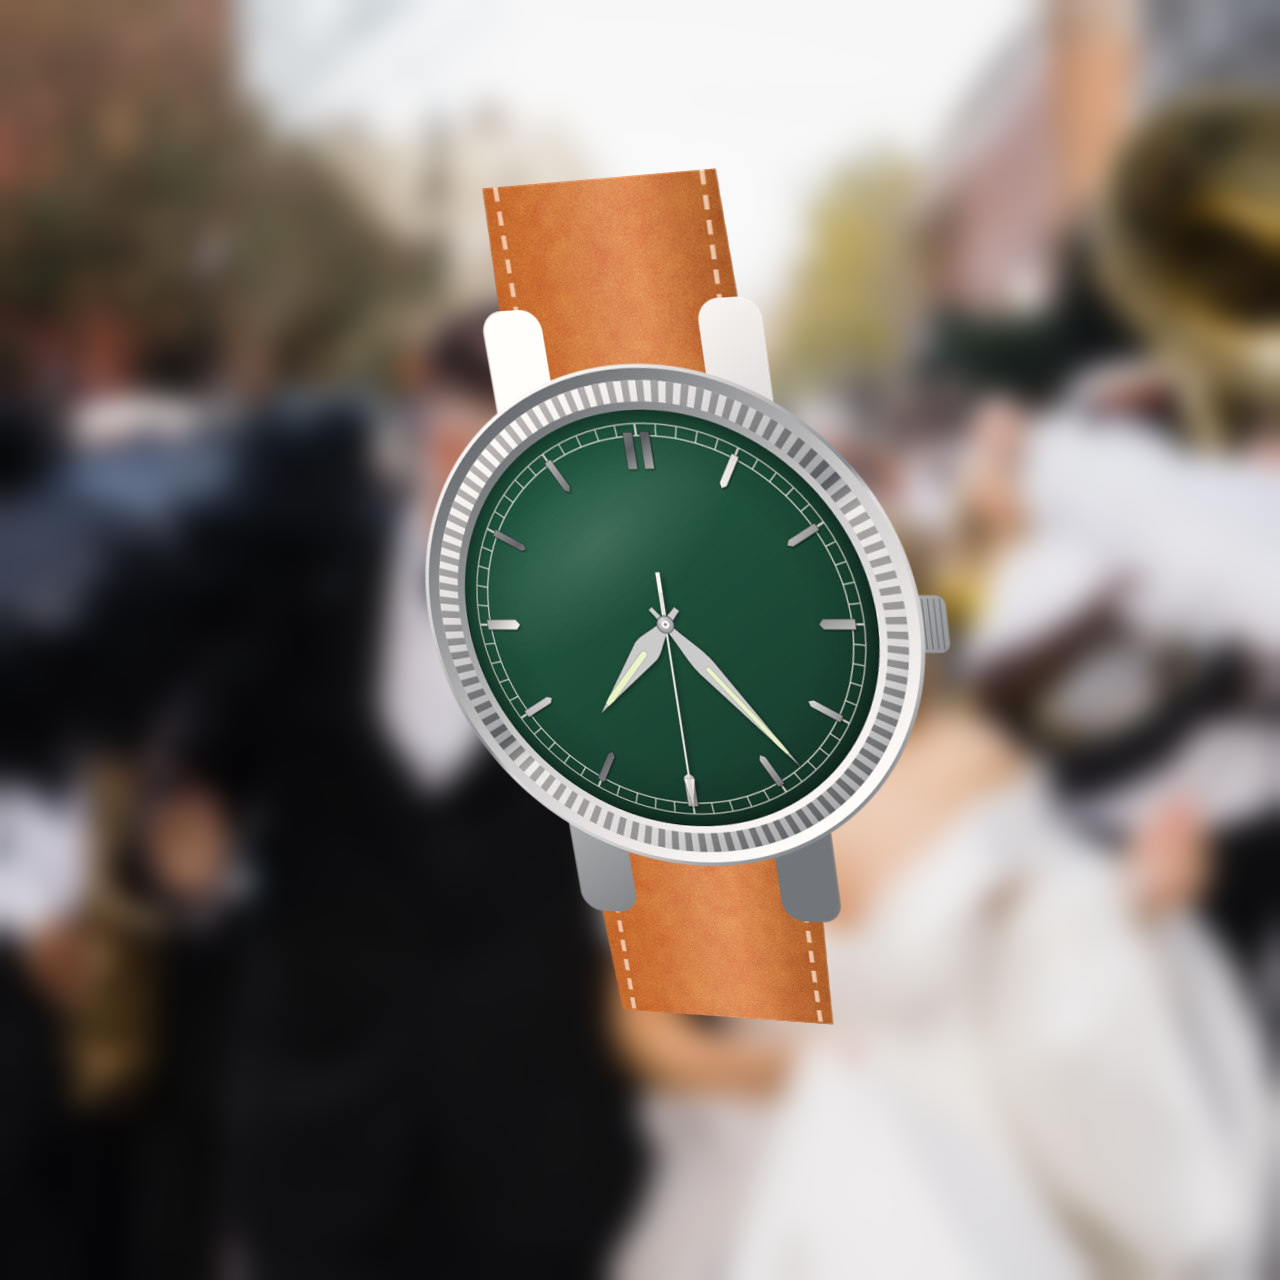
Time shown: 7:23:30
